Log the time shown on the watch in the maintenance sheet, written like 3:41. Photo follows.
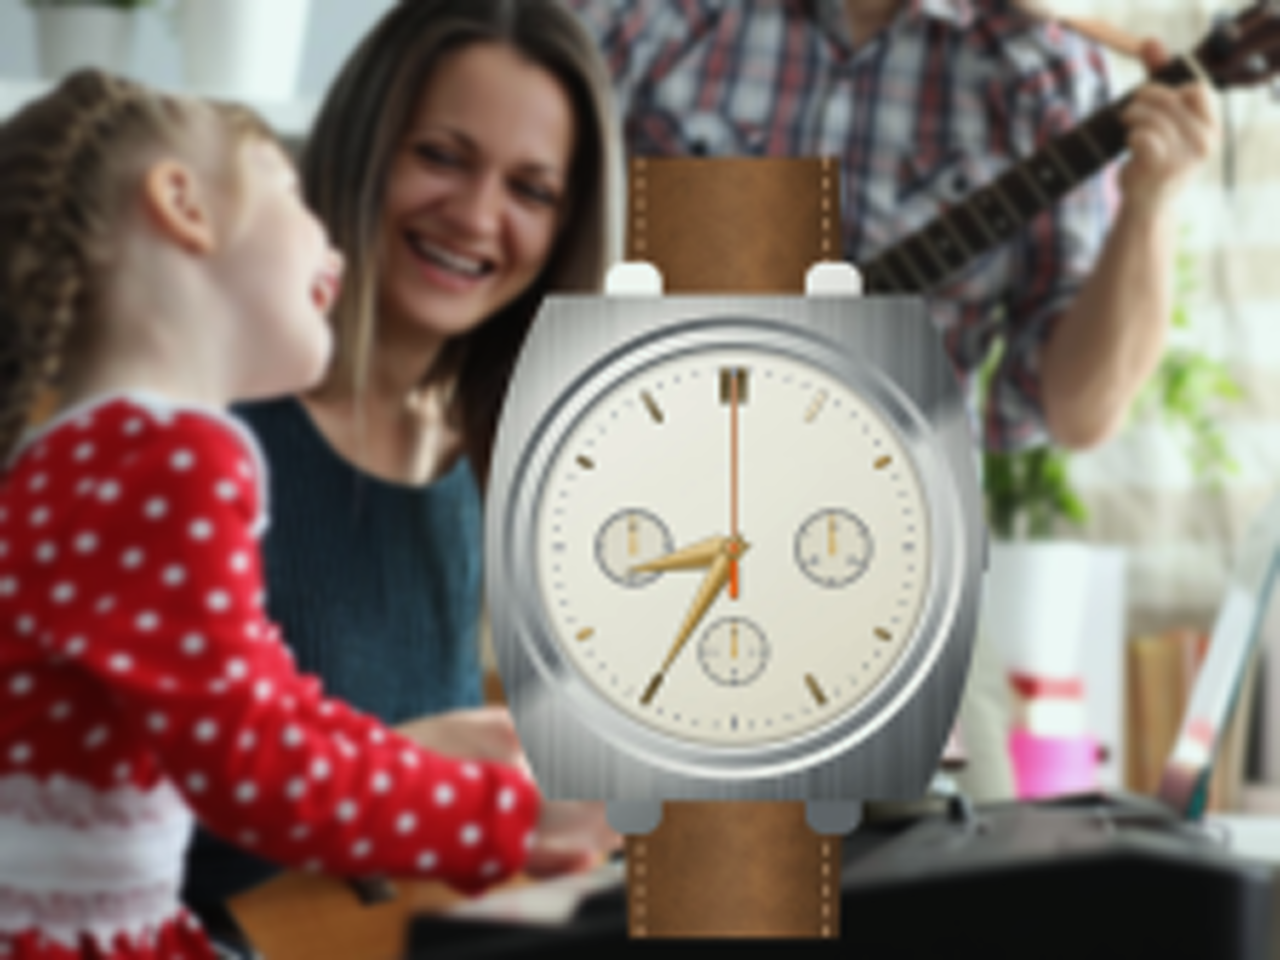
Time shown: 8:35
